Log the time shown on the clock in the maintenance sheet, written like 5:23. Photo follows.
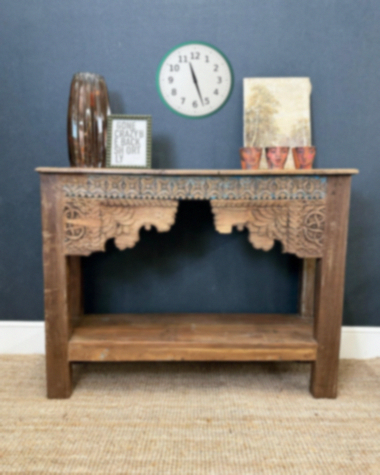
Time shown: 11:27
